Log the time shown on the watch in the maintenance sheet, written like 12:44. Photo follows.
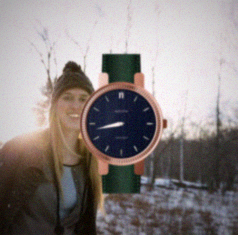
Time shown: 8:43
